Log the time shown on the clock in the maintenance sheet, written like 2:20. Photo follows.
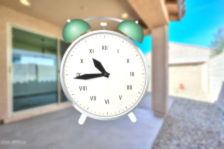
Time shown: 10:44
